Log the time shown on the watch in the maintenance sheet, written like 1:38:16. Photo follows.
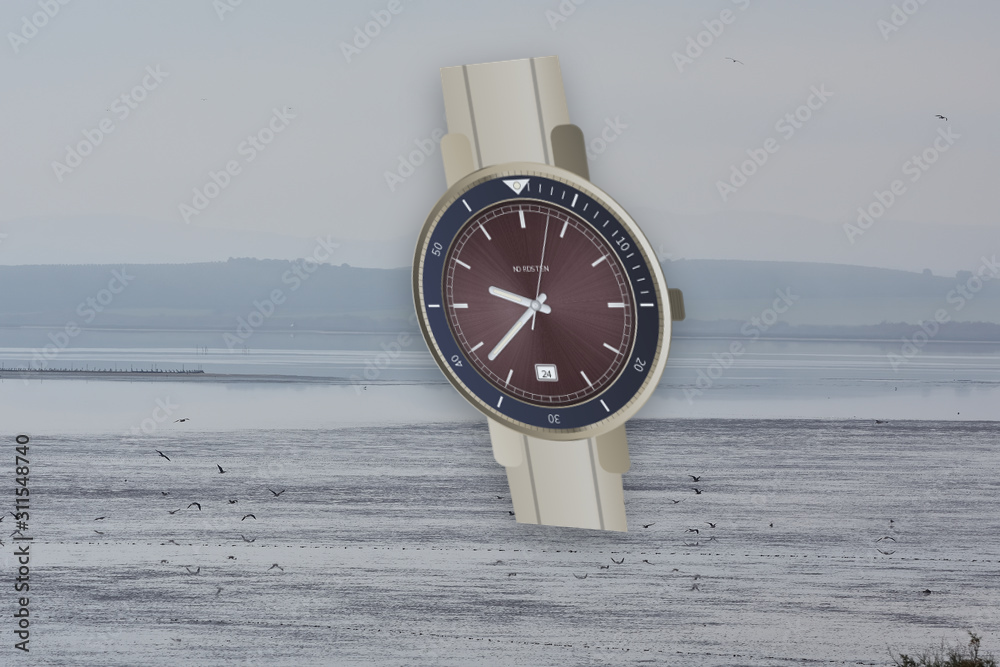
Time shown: 9:38:03
